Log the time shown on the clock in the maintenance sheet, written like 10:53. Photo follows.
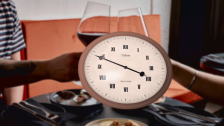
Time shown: 3:49
